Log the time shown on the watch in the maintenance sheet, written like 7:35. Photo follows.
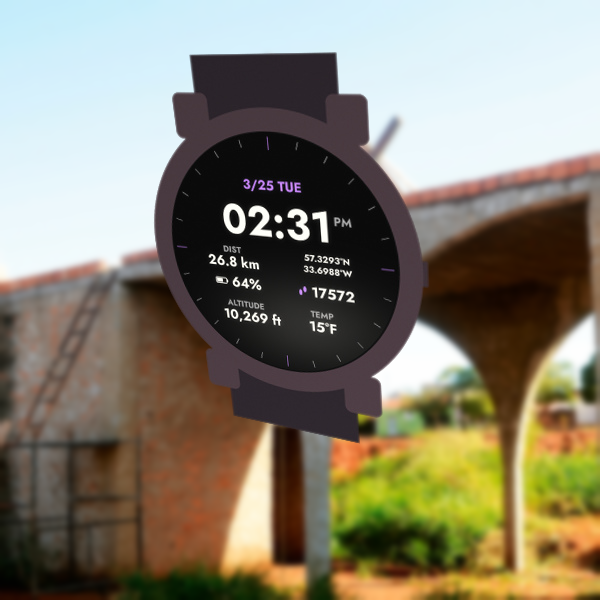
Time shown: 2:31
